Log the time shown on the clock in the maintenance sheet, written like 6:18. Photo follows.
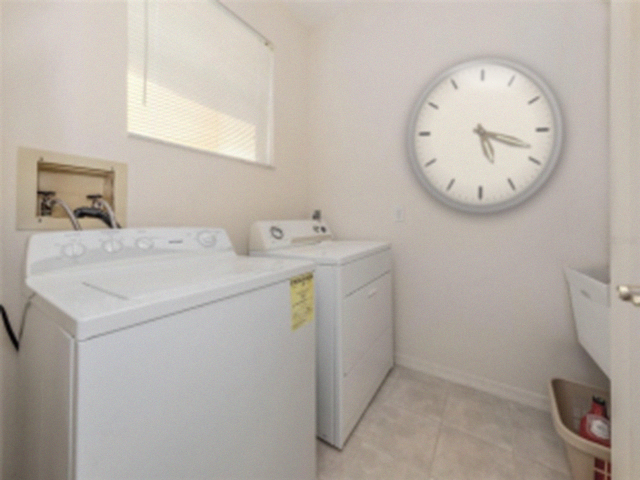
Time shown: 5:18
